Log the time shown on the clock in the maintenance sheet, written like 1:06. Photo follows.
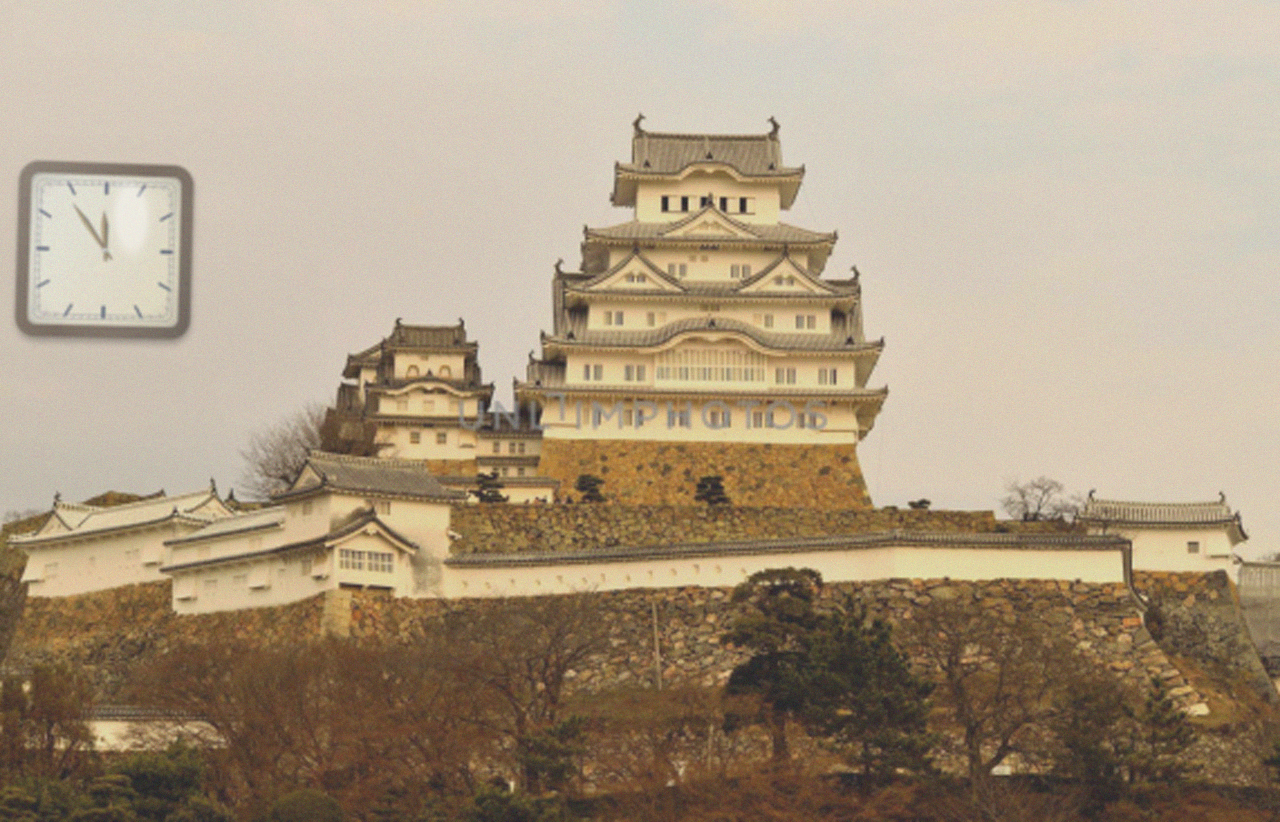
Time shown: 11:54
